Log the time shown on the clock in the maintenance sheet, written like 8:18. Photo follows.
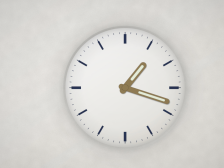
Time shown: 1:18
